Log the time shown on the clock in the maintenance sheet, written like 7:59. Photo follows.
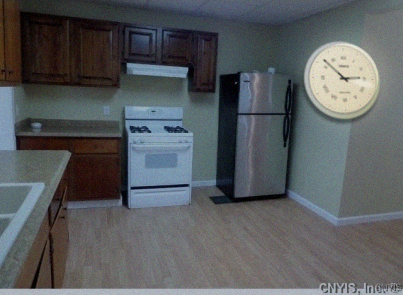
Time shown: 2:52
